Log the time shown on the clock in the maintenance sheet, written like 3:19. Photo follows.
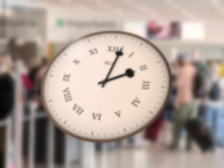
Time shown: 2:02
